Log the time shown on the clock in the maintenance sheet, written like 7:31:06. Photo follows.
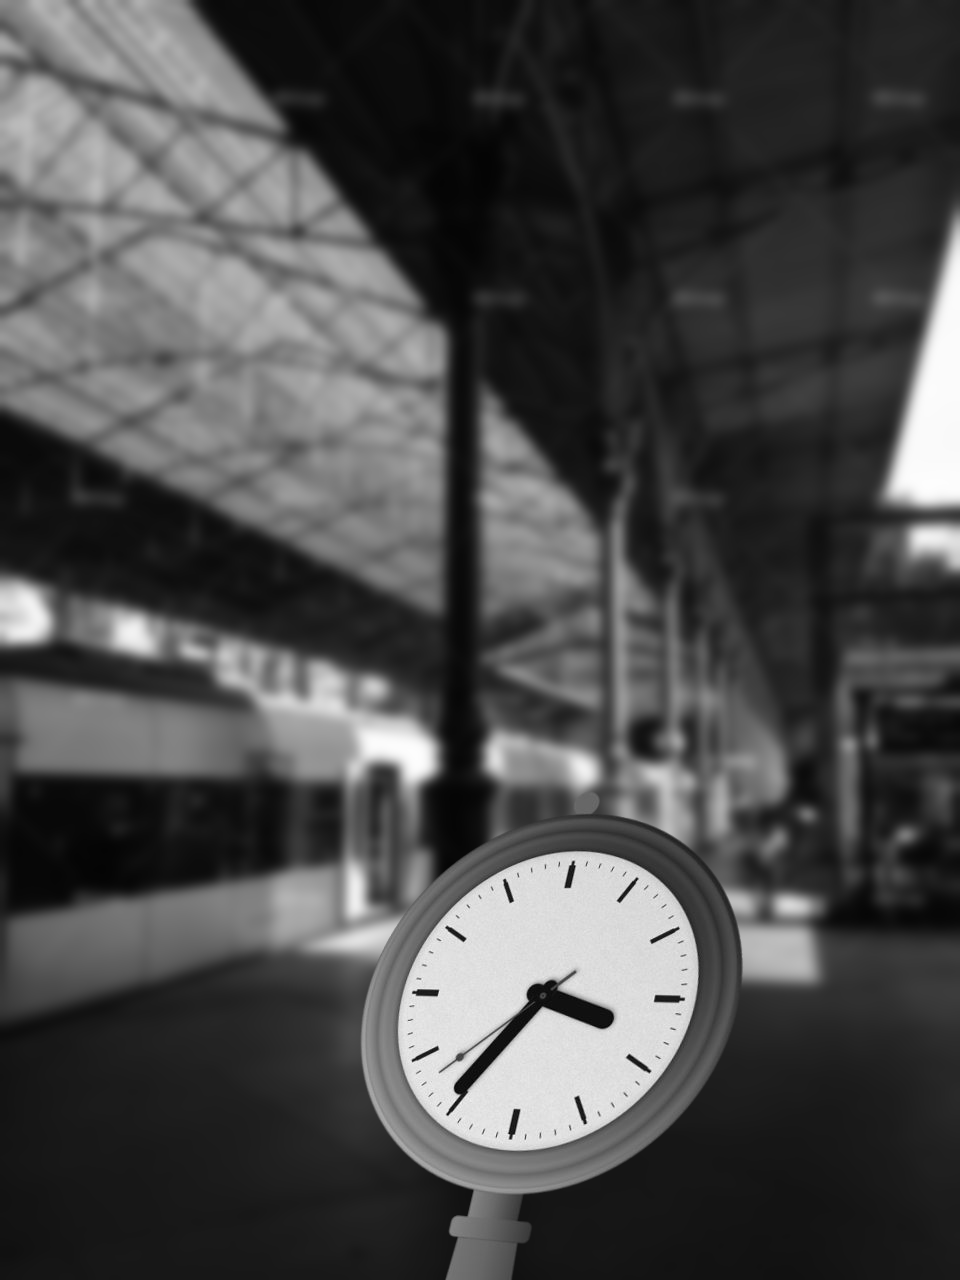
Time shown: 3:35:38
